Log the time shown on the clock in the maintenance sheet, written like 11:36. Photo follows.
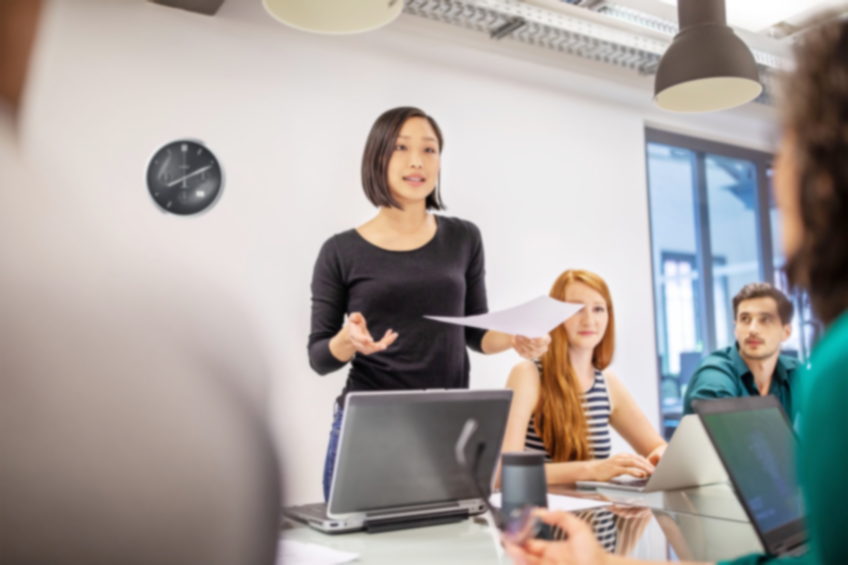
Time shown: 8:11
